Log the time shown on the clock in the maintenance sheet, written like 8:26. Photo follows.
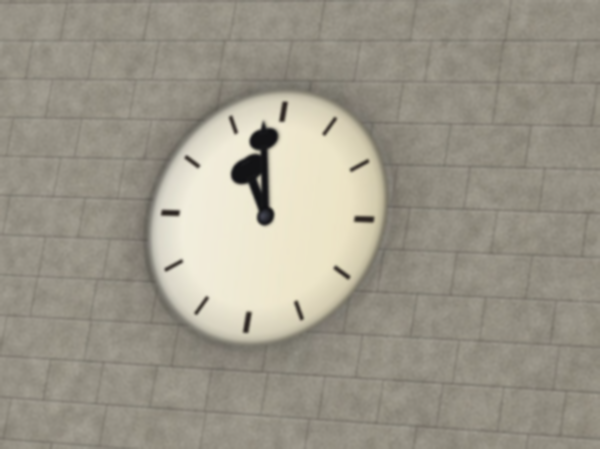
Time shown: 10:58
